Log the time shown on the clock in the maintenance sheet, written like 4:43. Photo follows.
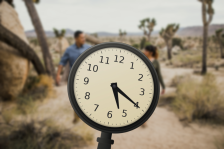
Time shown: 5:20
